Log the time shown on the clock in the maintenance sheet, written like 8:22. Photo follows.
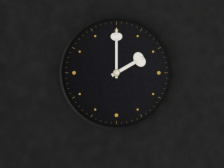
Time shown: 2:00
